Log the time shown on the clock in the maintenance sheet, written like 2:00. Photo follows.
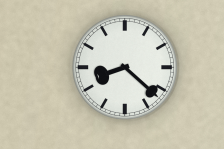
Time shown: 8:22
